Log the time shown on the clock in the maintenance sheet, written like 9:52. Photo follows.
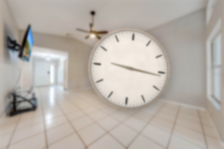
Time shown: 9:16
